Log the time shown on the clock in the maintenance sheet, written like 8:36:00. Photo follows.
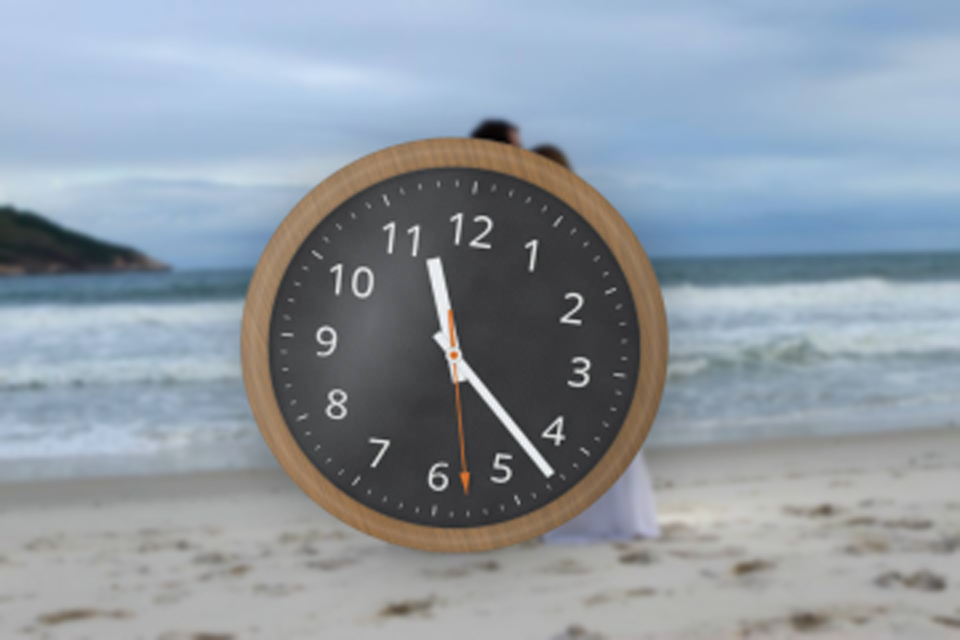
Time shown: 11:22:28
